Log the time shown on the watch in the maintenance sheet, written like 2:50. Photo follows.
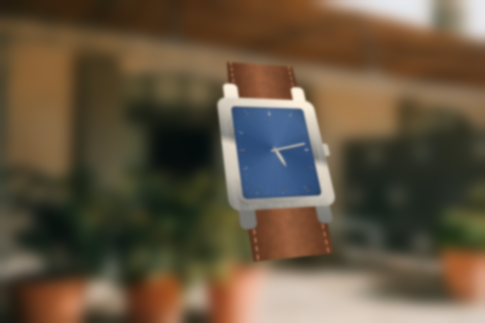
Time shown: 5:13
